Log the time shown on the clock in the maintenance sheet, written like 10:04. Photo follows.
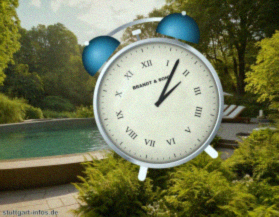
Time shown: 2:07
